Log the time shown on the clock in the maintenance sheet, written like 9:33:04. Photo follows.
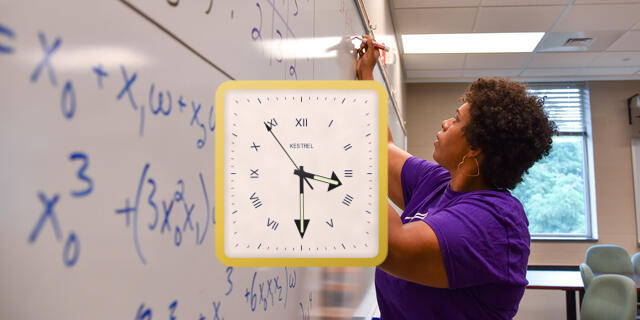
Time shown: 3:29:54
